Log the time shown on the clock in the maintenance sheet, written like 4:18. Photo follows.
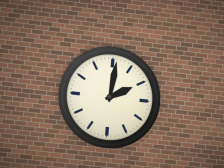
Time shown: 2:01
